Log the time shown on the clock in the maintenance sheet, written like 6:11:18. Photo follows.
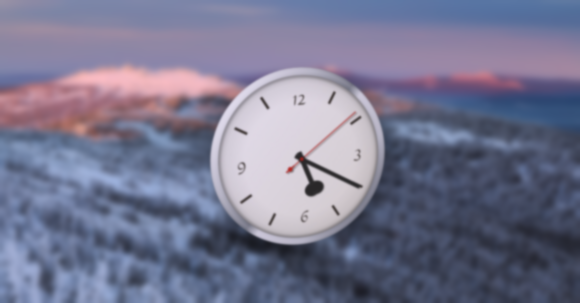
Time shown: 5:20:09
